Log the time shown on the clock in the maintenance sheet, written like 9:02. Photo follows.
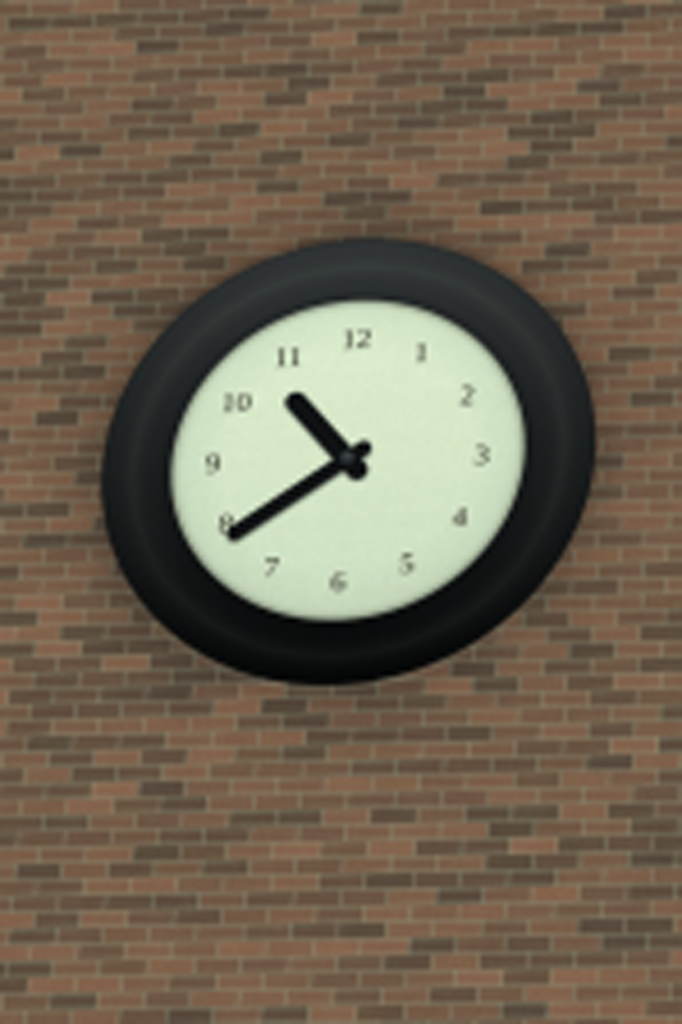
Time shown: 10:39
